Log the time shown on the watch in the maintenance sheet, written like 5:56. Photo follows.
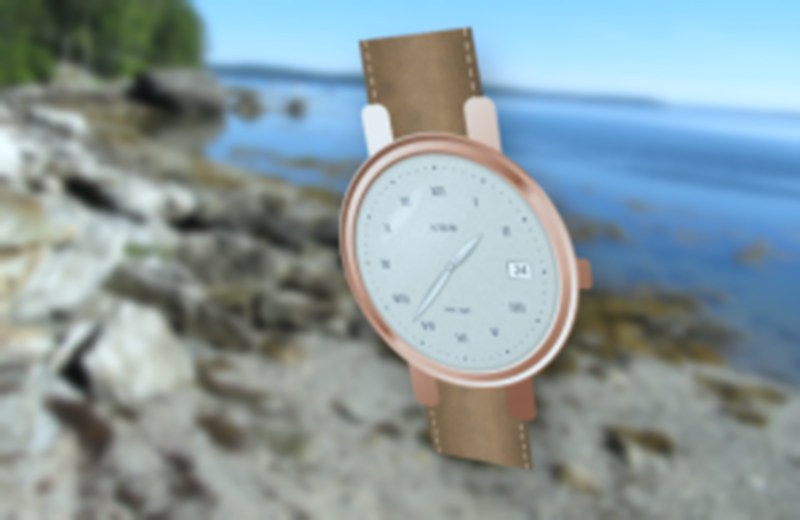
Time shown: 1:37
